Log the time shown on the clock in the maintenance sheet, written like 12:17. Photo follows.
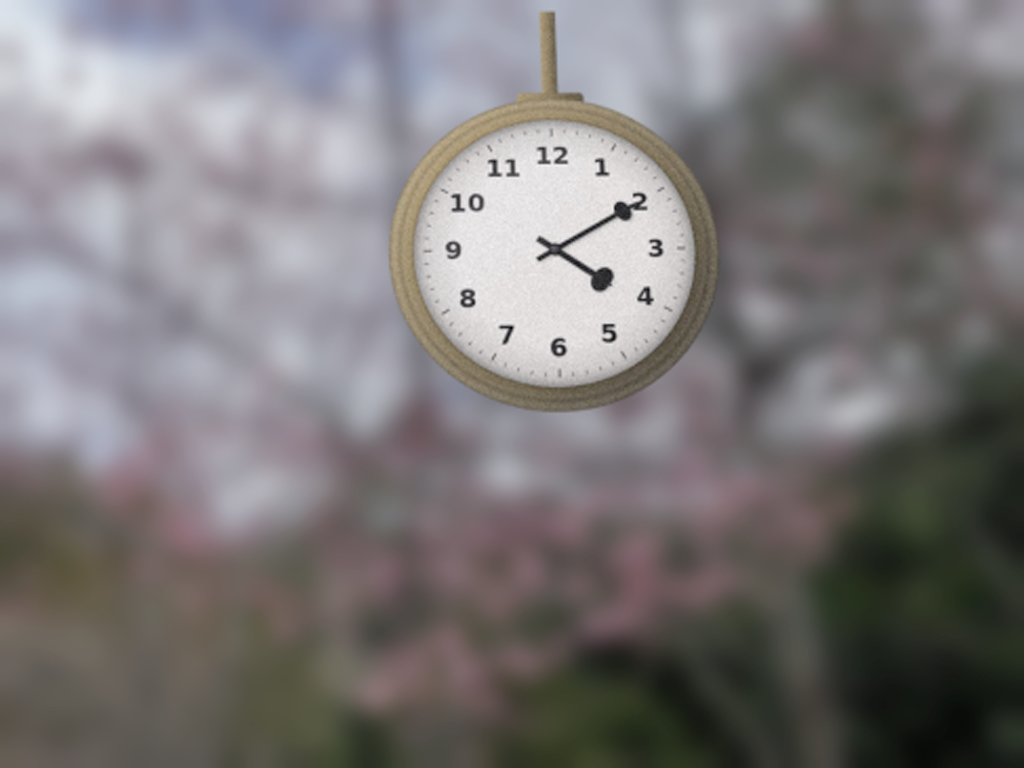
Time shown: 4:10
